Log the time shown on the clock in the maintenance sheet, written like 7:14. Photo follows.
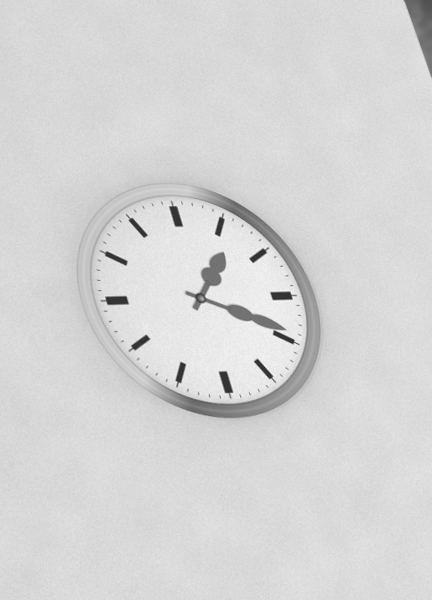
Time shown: 1:19
